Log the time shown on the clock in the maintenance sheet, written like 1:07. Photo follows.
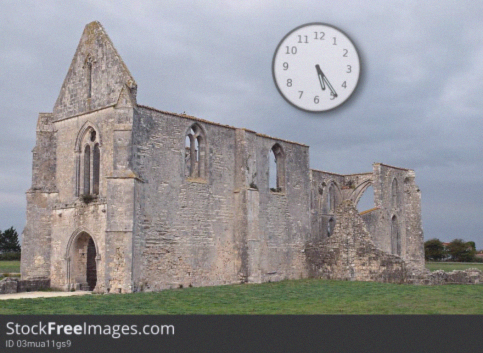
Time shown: 5:24
